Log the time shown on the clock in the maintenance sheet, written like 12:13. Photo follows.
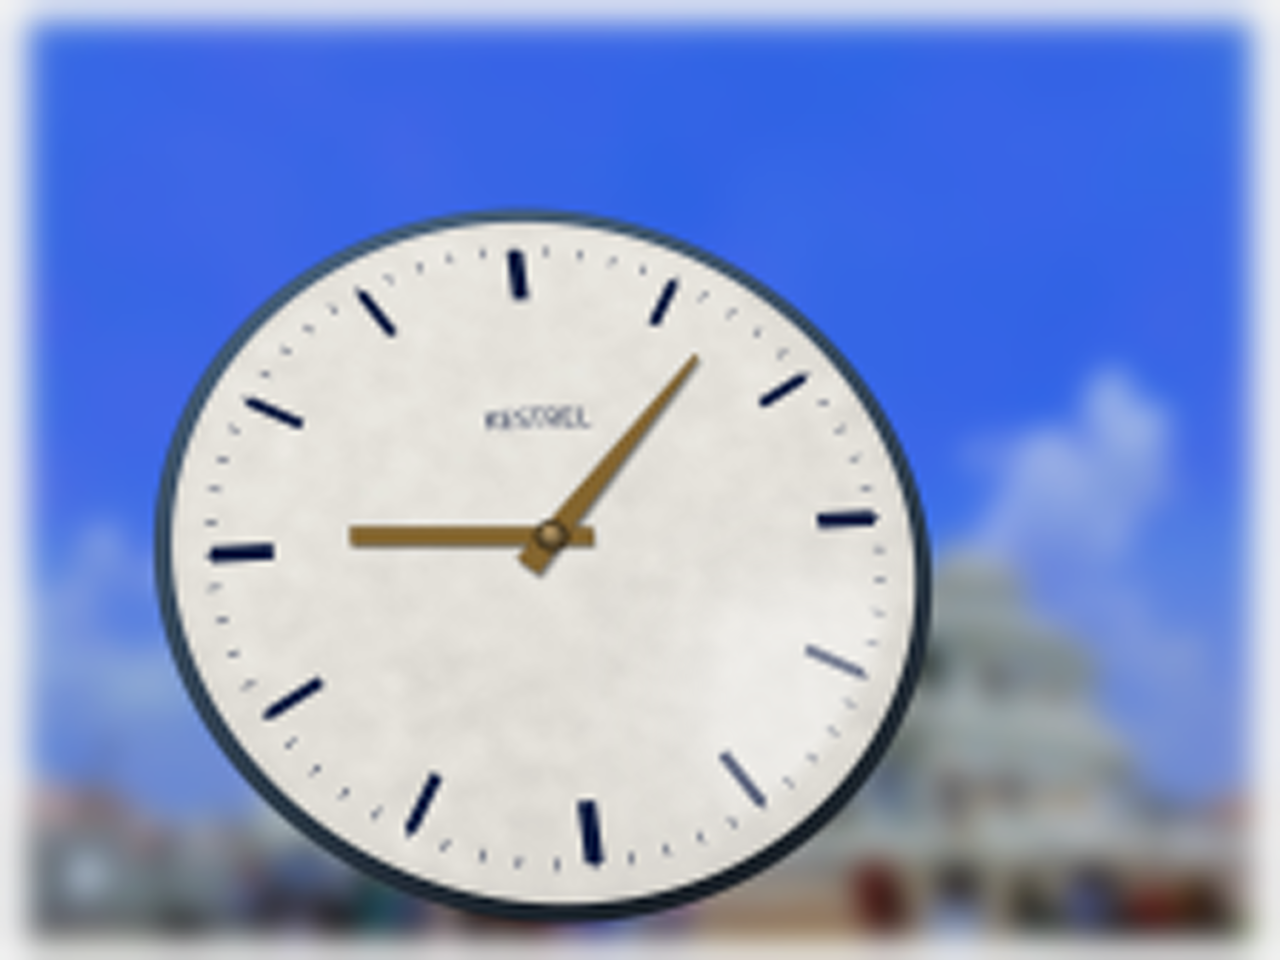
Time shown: 9:07
